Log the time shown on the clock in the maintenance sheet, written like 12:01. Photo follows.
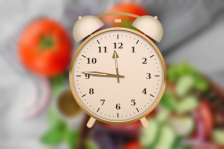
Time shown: 11:46
